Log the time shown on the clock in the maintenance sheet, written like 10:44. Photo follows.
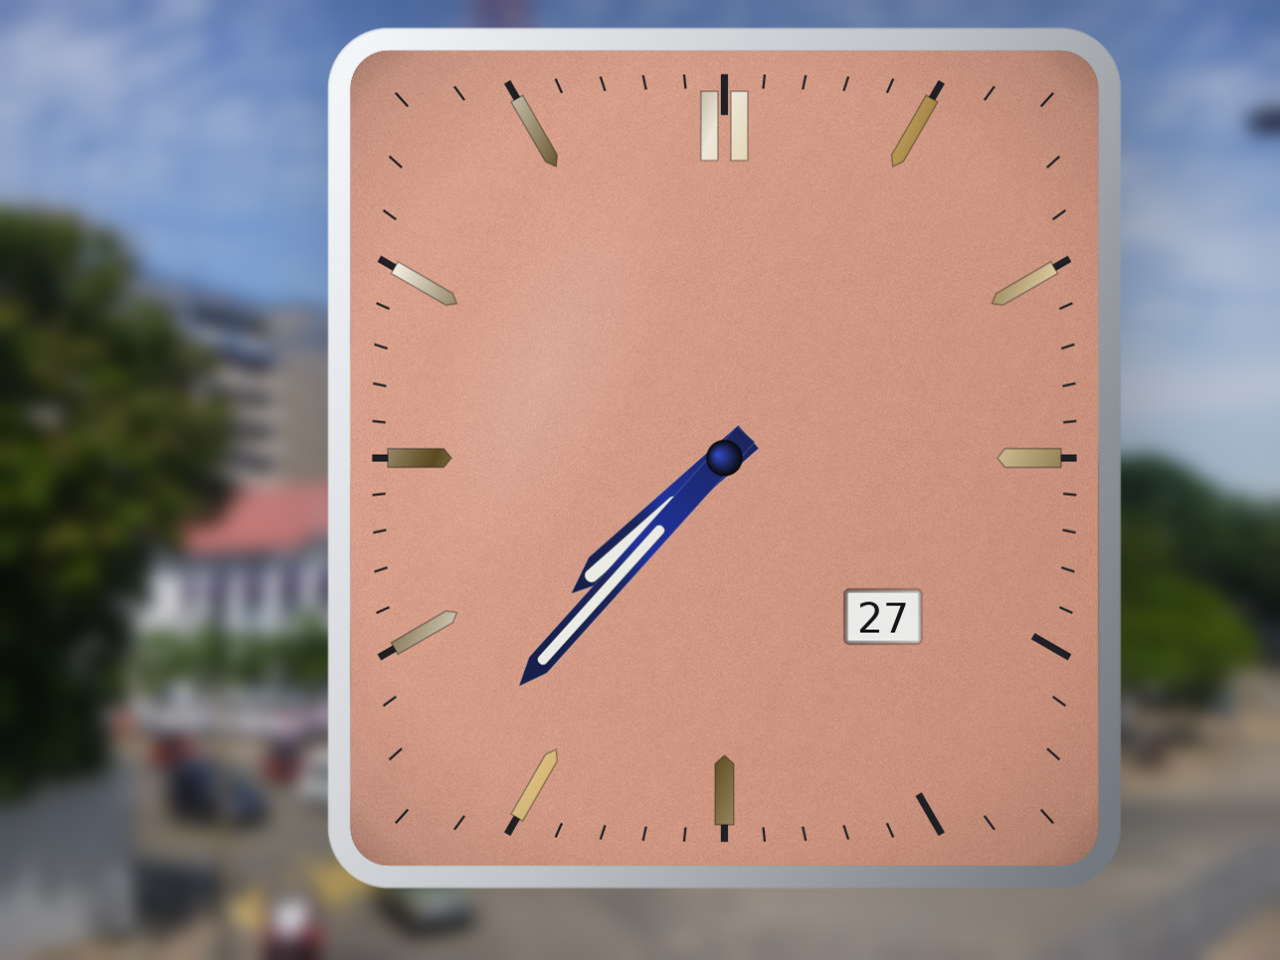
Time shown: 7:37
